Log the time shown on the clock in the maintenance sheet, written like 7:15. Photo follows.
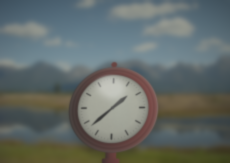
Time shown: 1:38
